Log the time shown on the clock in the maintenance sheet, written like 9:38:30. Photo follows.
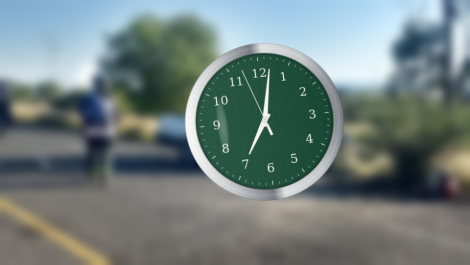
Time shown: 7:01:57
